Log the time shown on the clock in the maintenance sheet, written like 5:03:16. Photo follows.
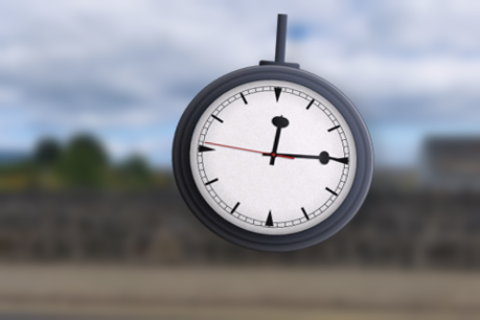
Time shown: 12:14:46
